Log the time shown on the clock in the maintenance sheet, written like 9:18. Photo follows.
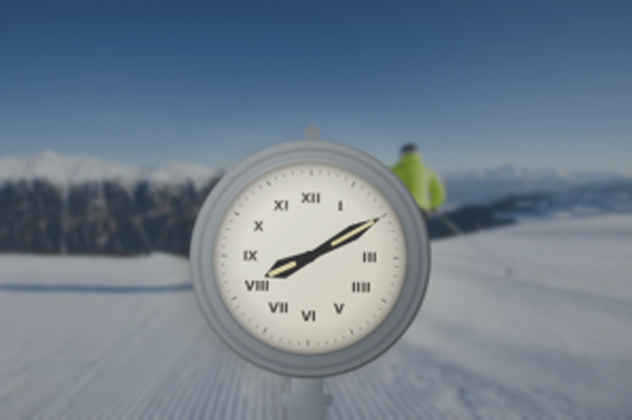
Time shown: 8:10
